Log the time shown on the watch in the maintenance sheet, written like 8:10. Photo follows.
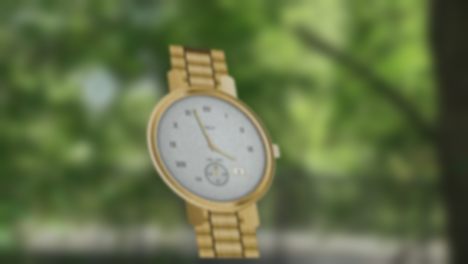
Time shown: 3:57
